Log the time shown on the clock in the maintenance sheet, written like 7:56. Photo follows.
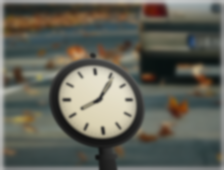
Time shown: 8:06
